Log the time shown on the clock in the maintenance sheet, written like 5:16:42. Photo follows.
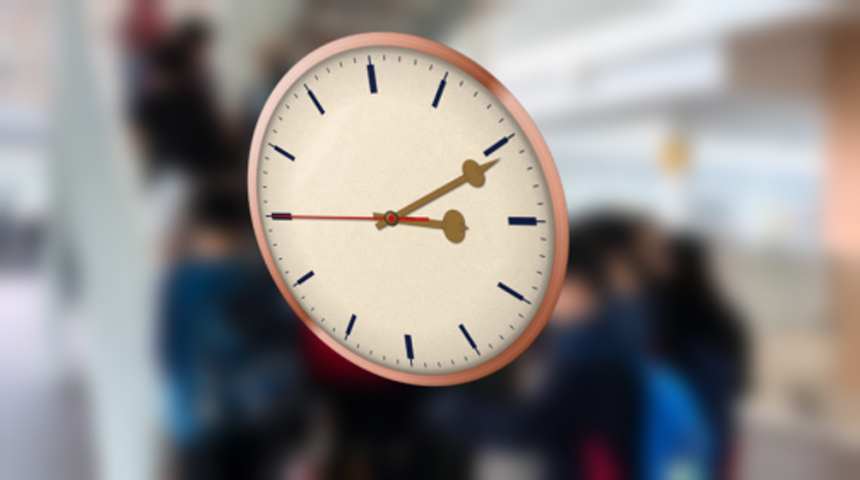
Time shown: 3:10:45
